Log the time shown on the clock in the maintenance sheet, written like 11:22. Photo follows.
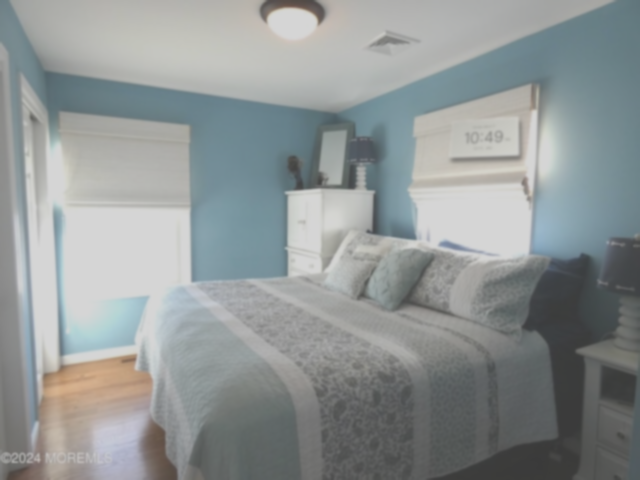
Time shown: 10:49
